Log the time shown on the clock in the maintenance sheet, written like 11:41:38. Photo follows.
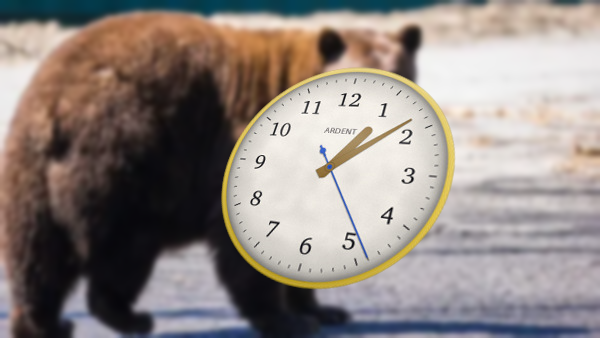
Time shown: 1:08:24
